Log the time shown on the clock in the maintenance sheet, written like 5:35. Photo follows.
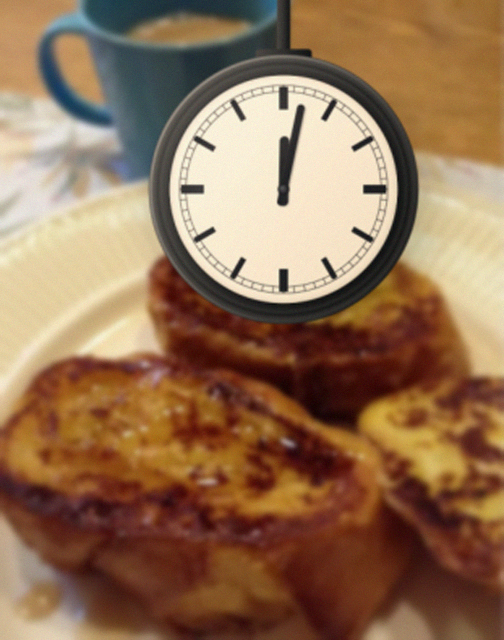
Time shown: 12:02
